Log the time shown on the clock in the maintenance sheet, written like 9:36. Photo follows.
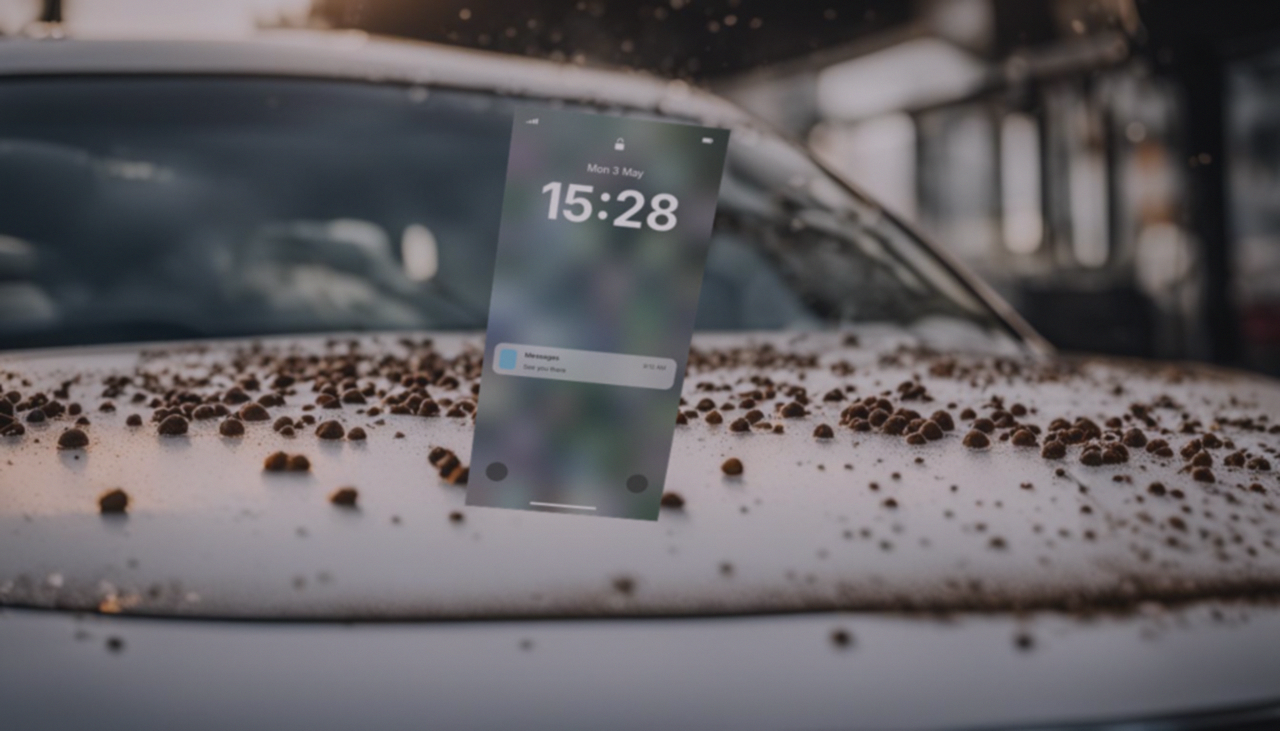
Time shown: 15:28
